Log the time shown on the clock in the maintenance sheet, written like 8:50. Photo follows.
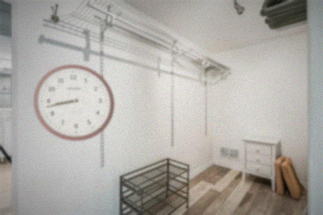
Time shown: 8:43
